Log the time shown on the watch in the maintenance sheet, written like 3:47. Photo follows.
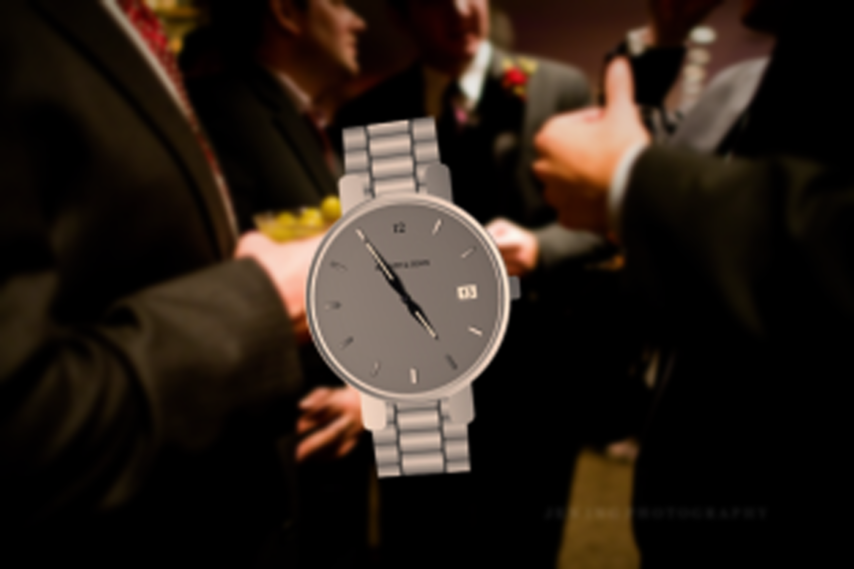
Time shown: 4:55
